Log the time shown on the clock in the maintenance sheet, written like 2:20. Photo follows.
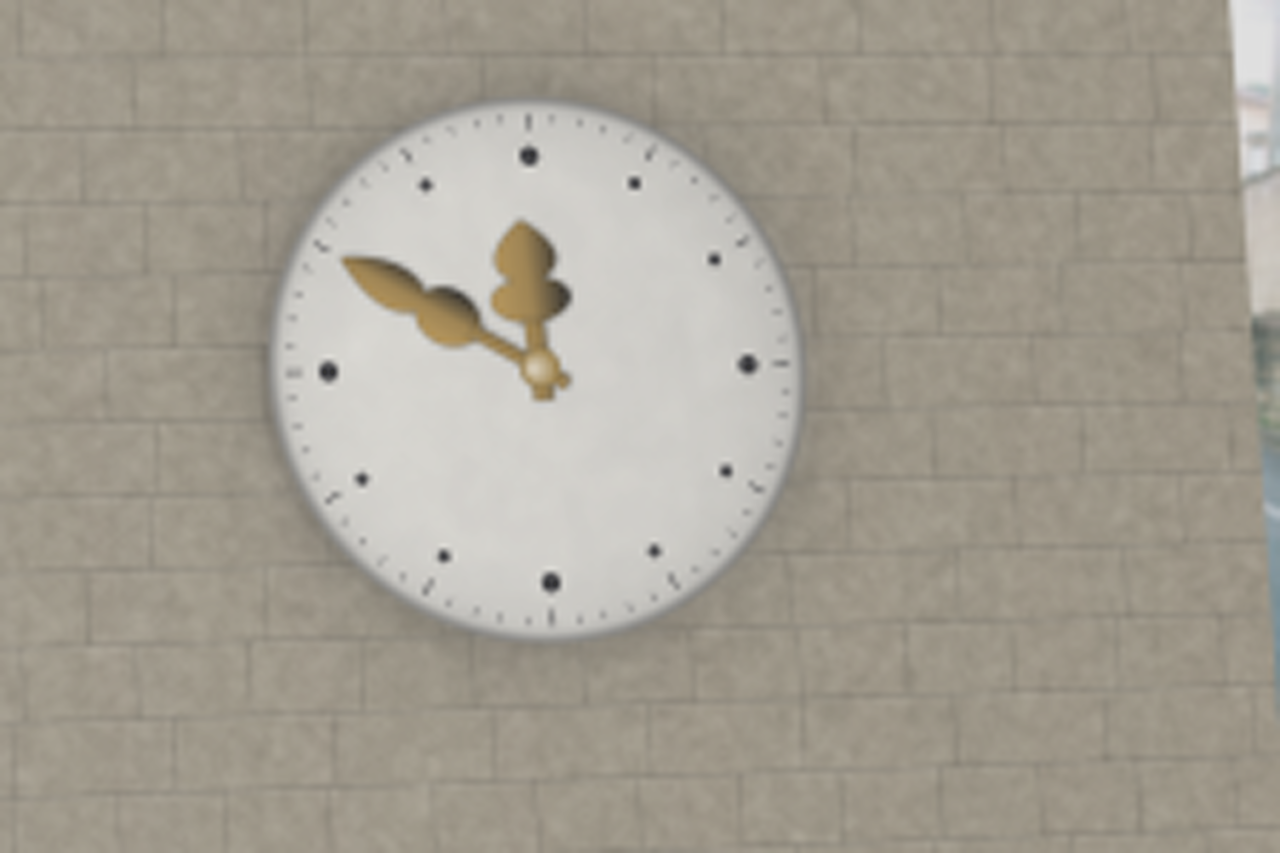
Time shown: 11:50
